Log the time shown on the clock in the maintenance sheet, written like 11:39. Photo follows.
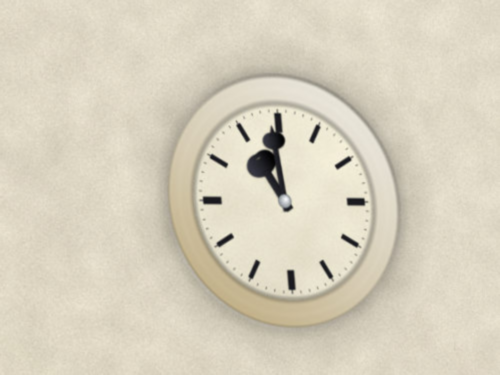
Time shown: 10:59
